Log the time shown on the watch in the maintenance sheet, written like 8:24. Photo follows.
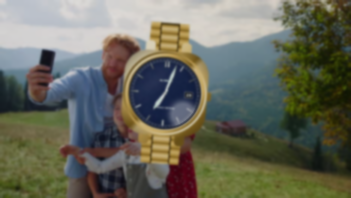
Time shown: 7:03
